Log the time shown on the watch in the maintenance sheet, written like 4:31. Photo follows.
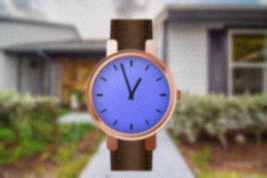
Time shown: 12:57
